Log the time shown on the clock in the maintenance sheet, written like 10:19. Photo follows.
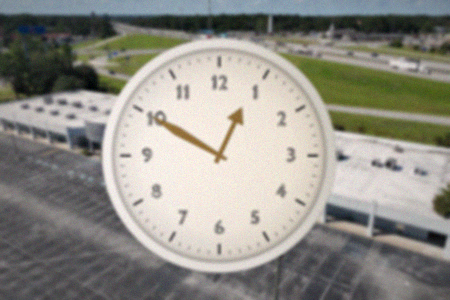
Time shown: 12:50
